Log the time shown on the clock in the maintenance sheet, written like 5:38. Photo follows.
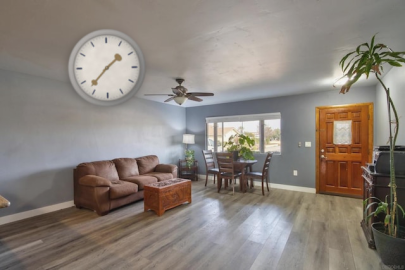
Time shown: 1:37
